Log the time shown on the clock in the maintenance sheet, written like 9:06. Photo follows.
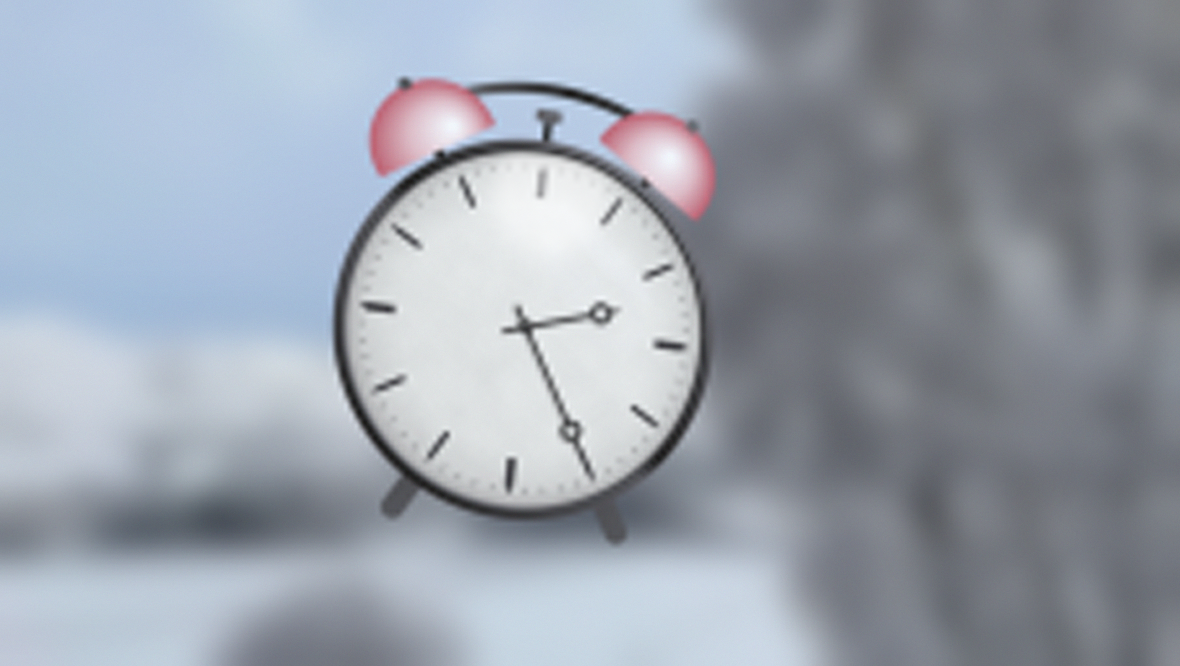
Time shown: 2:25
